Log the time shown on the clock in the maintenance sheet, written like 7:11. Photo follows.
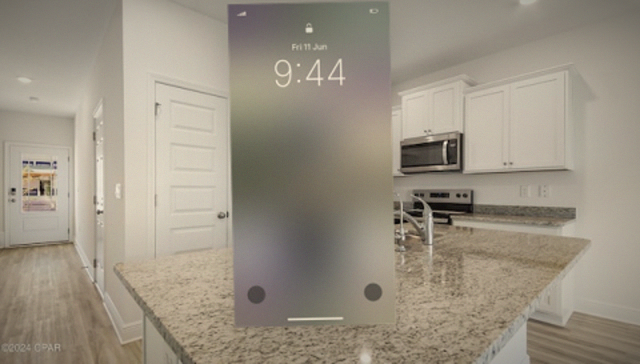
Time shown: 9:44
